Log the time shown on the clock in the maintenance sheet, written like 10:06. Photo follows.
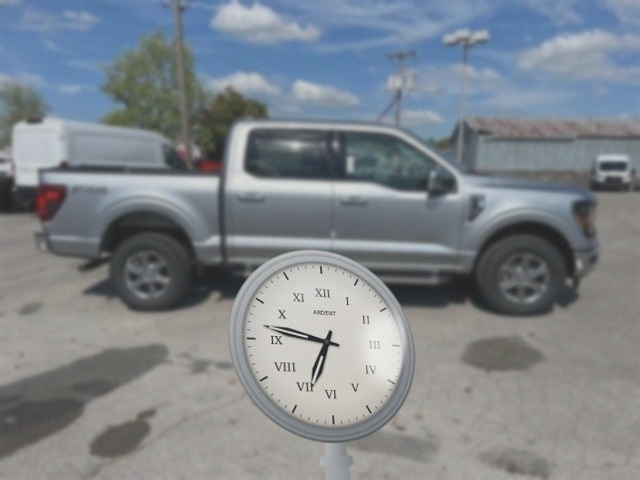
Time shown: 6:47
